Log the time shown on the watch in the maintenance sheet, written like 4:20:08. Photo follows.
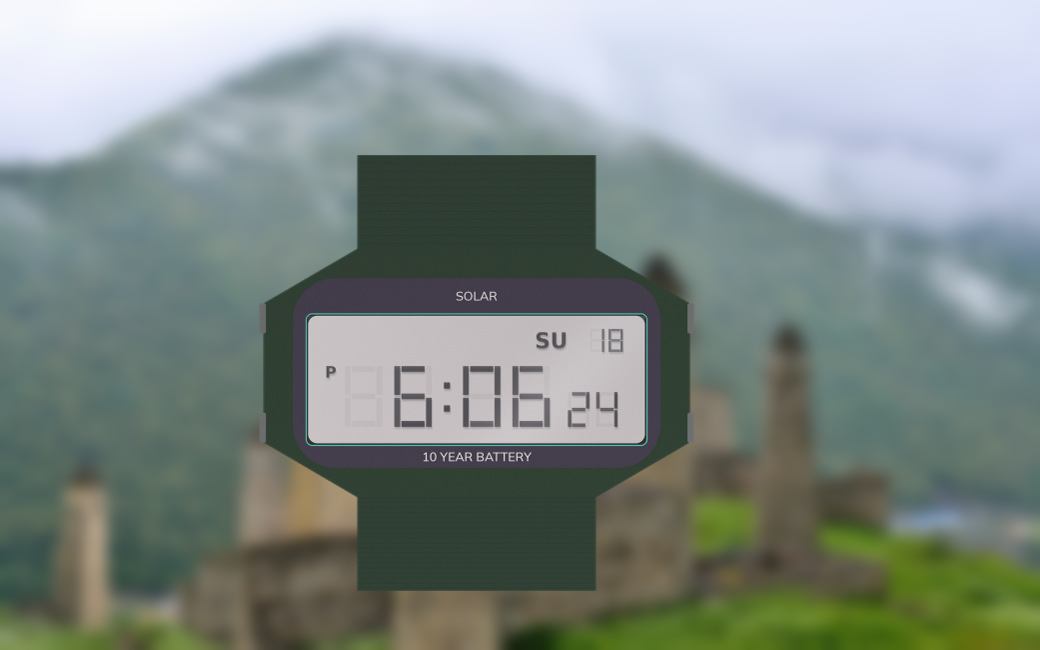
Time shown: 6:06:24
